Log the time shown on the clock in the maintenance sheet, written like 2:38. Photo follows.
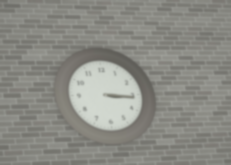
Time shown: 3:16
